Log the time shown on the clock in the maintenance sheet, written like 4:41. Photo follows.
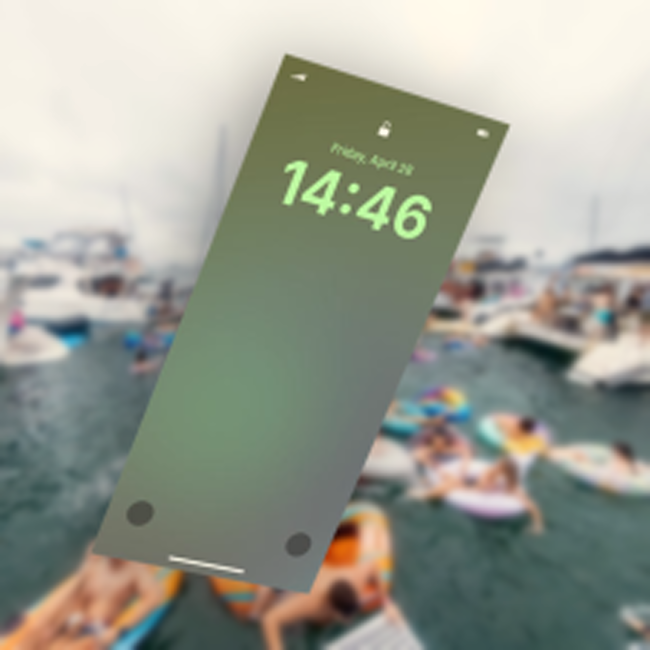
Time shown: 14:46
